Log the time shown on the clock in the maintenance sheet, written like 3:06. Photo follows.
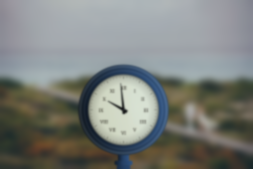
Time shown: 9:59
